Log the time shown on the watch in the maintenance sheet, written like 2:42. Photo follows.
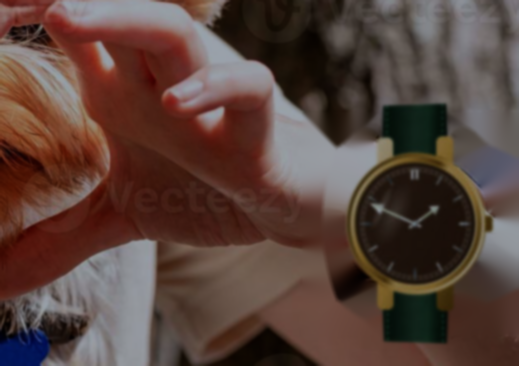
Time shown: 1:49
